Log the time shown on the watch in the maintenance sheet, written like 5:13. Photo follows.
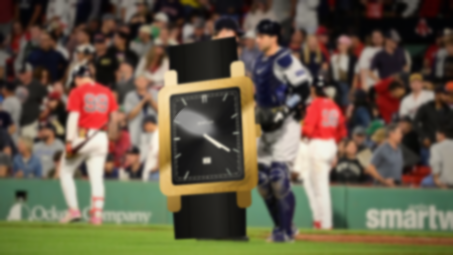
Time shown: 4:21
